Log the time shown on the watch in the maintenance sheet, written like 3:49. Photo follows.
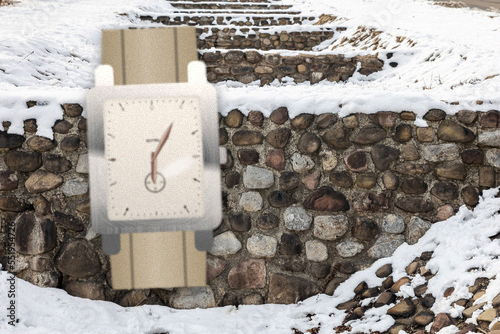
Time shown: 6:05
